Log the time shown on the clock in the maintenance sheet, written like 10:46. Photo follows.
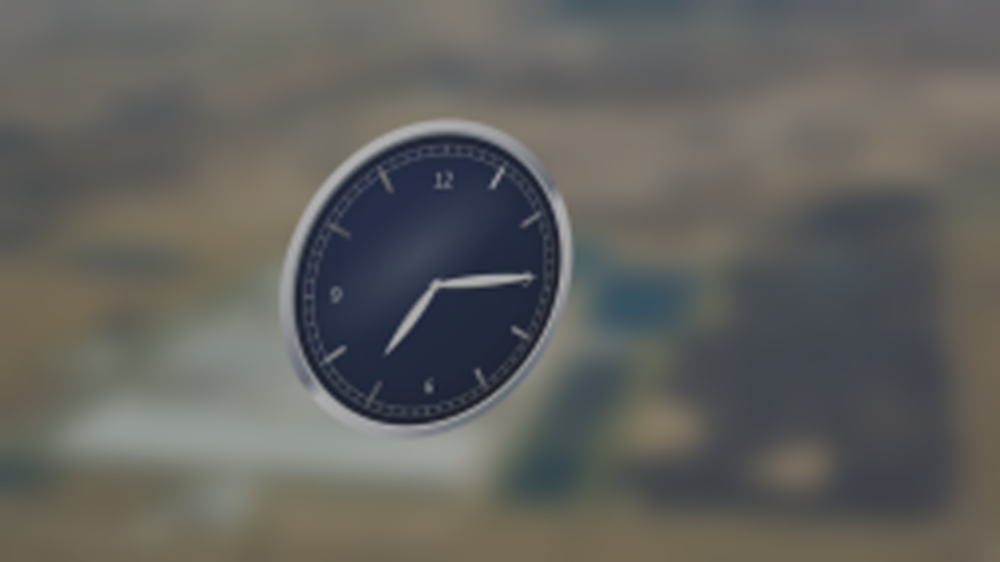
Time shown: 7:15
